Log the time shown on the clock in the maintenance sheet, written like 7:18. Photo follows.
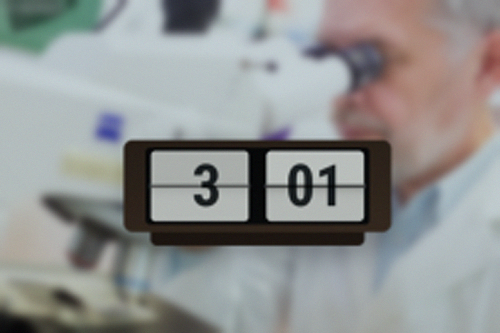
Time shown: 3:01
